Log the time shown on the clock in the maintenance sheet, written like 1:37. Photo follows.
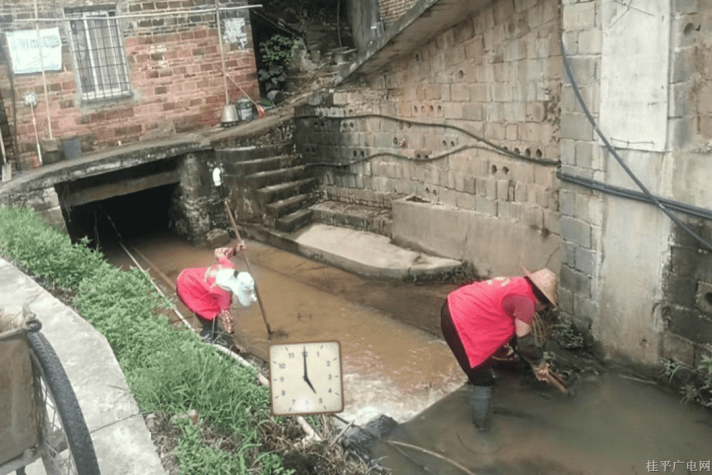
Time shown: 5:00
